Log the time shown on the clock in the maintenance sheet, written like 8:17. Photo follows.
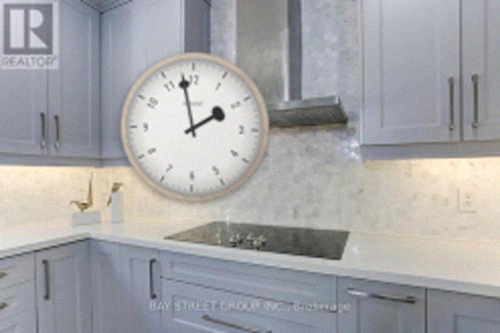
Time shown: 1:58
